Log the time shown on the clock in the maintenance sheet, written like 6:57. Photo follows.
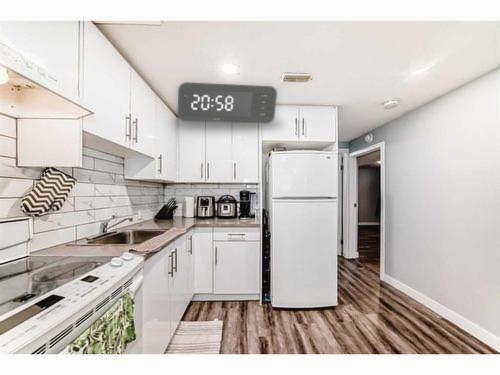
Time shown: 20:58
